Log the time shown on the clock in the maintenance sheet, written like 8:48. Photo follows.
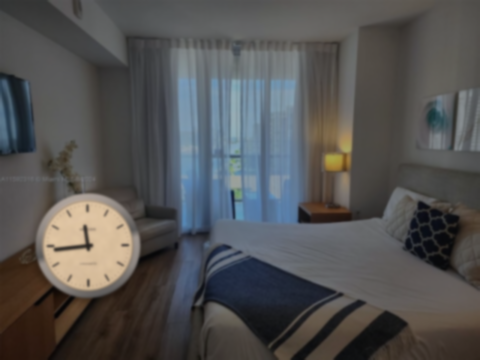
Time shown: 11:44
